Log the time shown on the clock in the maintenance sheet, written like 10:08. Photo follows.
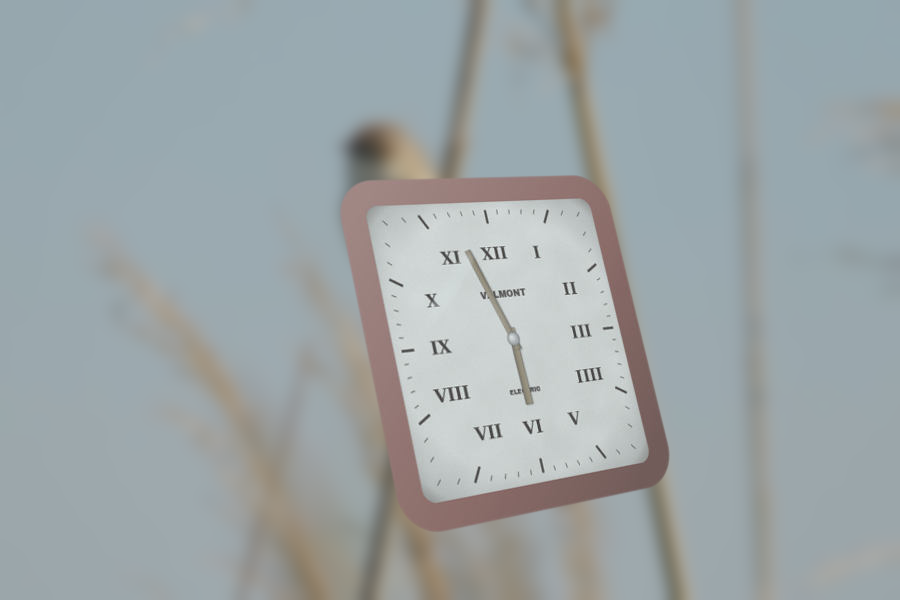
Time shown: 5:57
